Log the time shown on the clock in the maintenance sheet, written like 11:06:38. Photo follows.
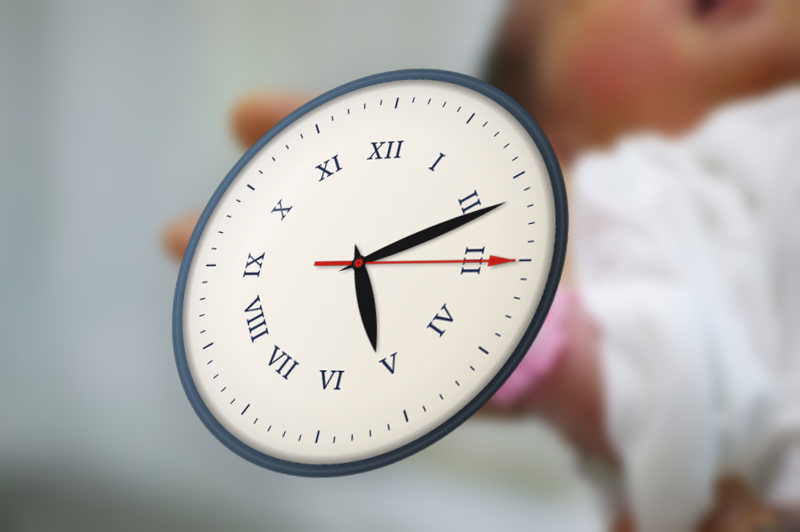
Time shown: 5:11:15
